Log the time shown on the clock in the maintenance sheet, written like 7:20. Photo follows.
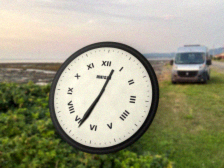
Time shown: 12:34
